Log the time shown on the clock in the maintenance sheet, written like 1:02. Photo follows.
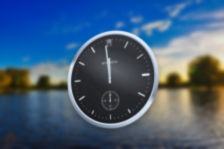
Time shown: 11:59
